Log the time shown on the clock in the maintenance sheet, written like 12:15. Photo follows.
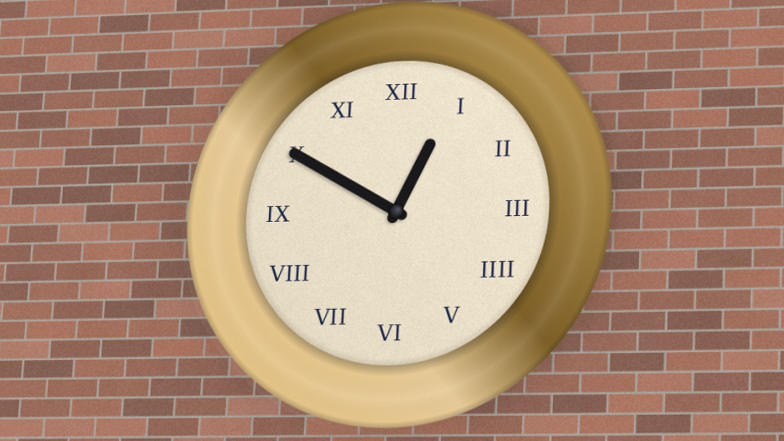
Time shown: 12:50
